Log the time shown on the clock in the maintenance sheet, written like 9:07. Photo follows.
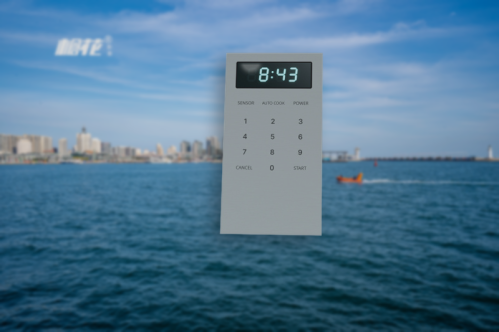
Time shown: 8:43
